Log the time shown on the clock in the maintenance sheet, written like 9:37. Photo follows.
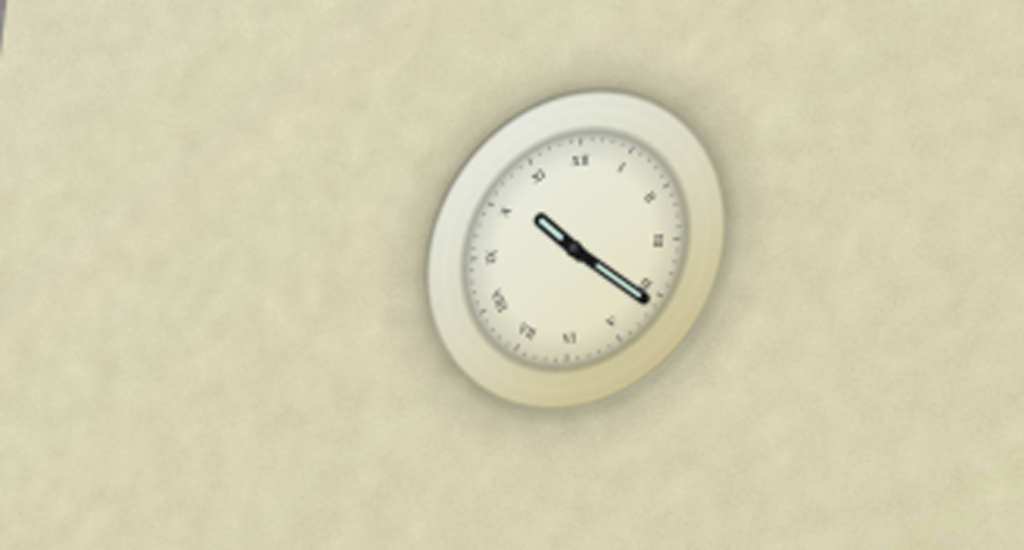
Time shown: 10:21
